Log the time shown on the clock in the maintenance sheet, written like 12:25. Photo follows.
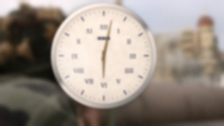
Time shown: 6:02
